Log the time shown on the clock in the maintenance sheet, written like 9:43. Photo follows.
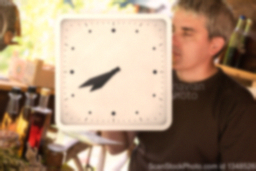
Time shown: 7:41
